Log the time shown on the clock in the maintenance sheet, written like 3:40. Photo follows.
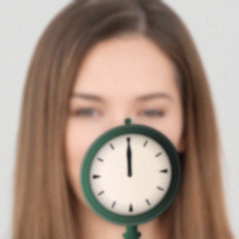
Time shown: 12:00
